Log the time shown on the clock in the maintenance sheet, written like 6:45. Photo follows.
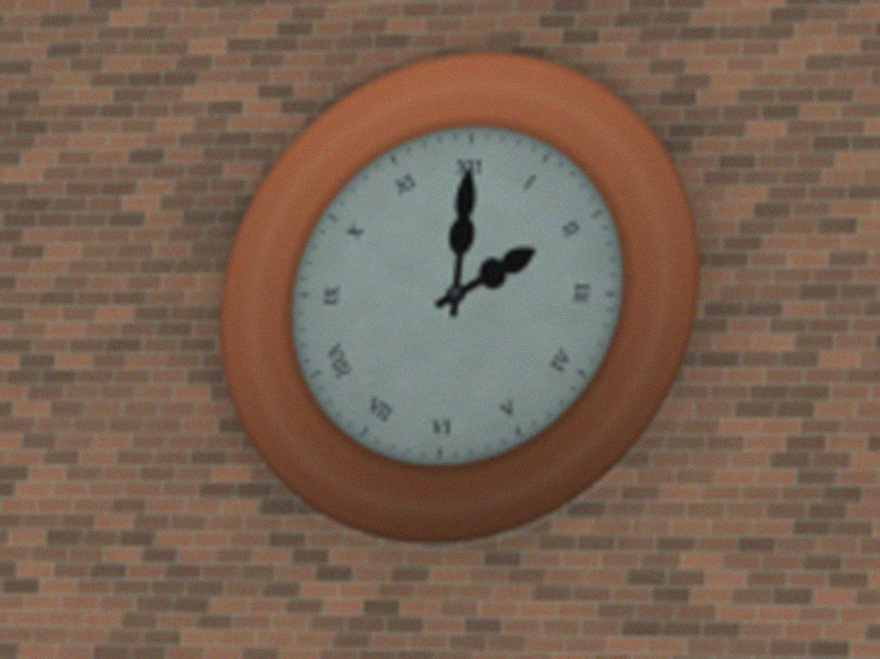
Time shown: 2:00
